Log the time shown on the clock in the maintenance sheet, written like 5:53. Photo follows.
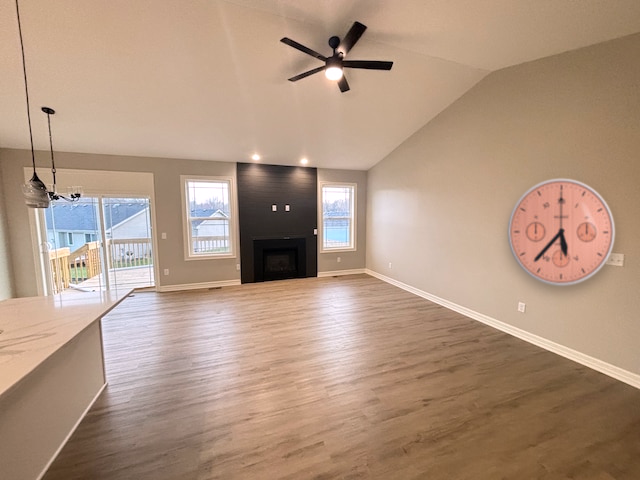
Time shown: 5:37
